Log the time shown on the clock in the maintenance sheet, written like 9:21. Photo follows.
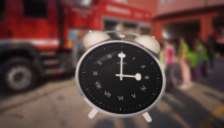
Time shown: 3:00
